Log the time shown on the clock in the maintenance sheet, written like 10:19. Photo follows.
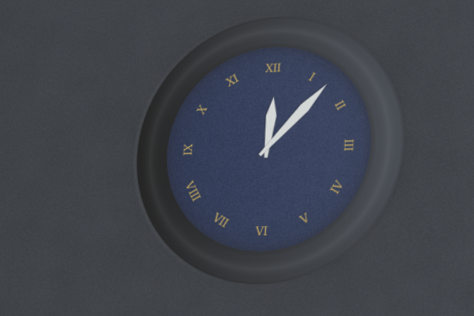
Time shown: 12:07
